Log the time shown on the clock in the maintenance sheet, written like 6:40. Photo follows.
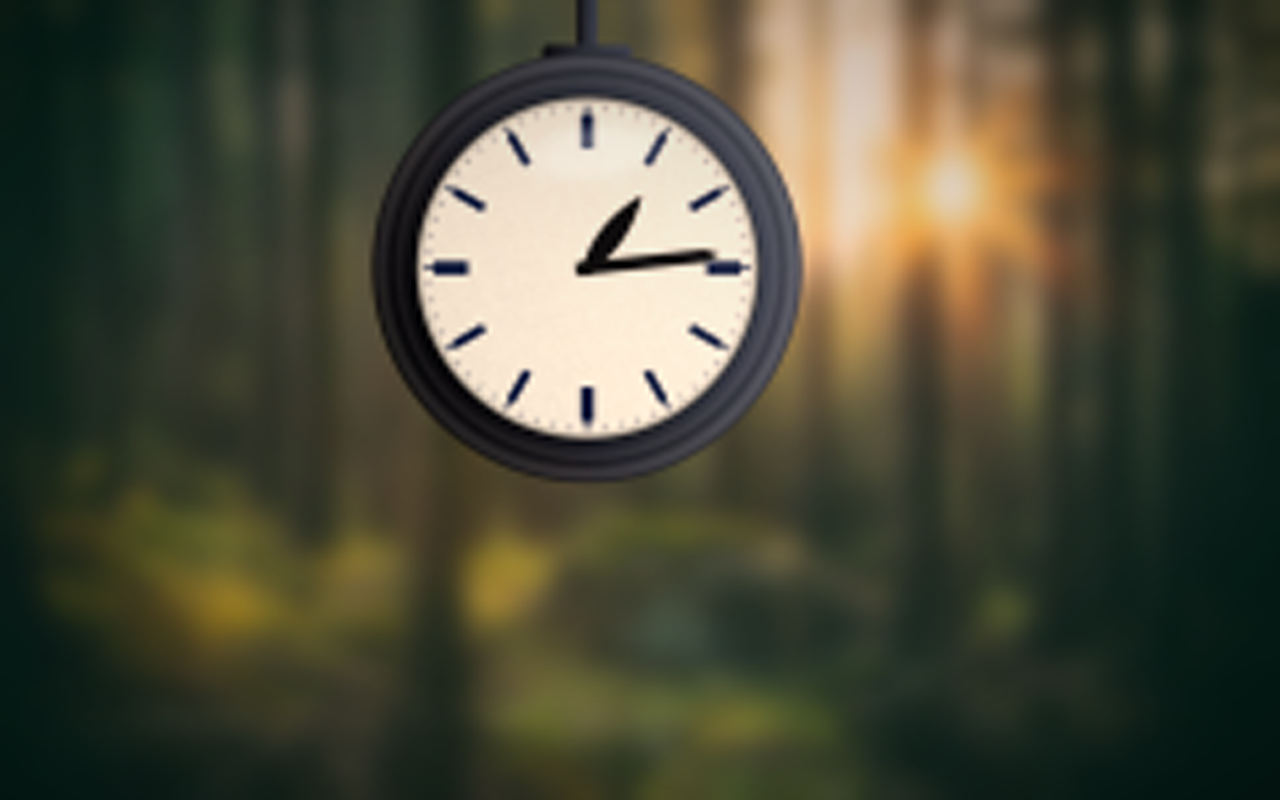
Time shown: 1:14
